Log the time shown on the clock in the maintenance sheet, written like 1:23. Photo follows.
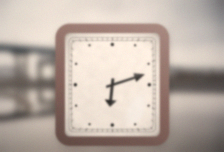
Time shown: 6:12
